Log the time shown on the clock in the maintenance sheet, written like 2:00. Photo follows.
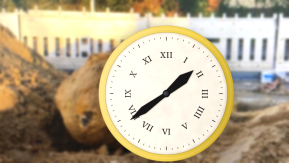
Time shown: 1:39
